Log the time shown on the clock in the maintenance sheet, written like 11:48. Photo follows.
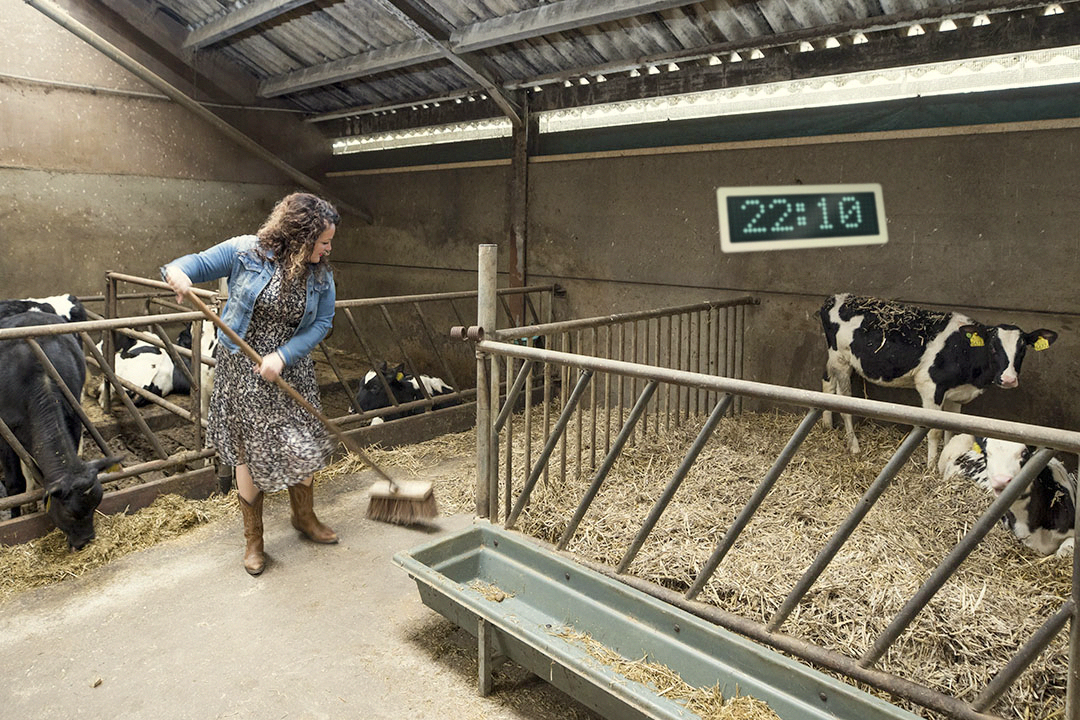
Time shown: 22:10
